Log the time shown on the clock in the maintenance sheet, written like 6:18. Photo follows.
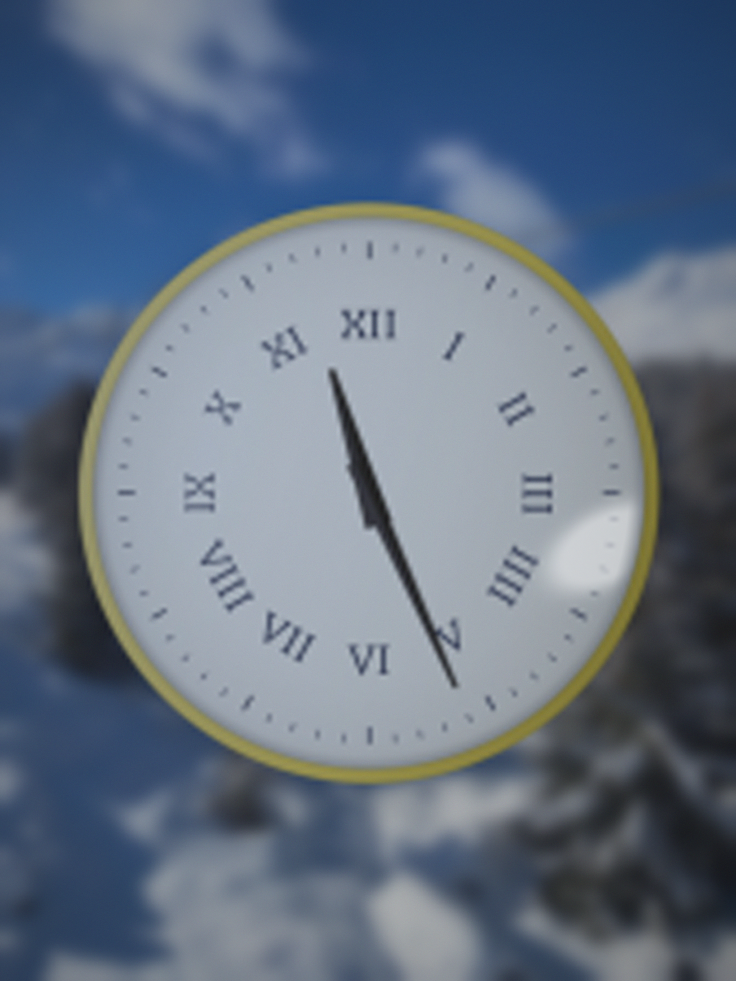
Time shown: 11:26
